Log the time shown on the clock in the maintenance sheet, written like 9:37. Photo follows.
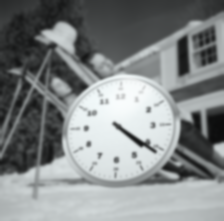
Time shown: 4:21
